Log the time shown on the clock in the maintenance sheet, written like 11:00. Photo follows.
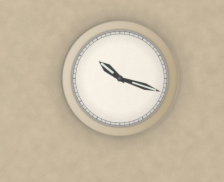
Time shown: 10:18
